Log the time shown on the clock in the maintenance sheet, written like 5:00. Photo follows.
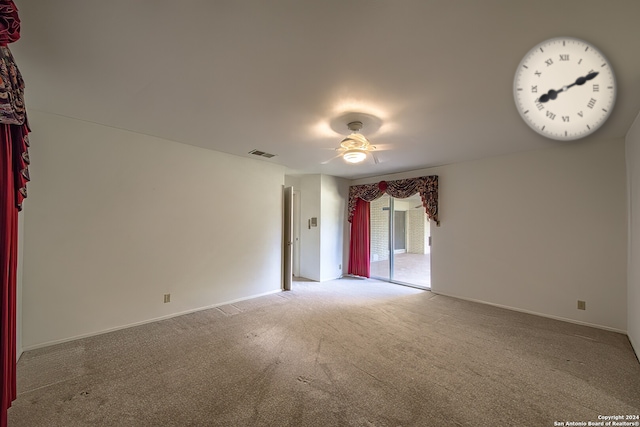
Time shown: 8:11
